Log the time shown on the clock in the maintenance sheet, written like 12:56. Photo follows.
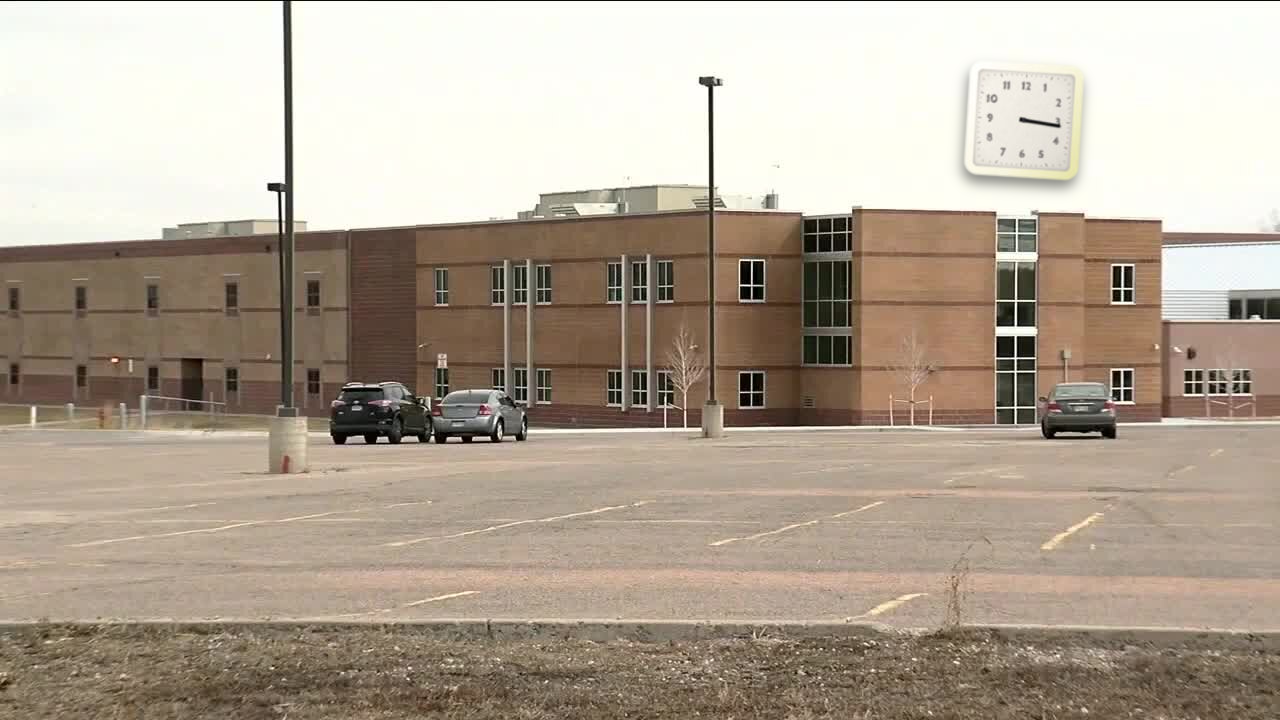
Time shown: 3:16
